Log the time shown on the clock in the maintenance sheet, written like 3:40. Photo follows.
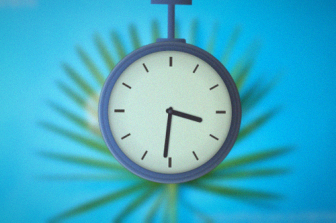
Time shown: 3:31
